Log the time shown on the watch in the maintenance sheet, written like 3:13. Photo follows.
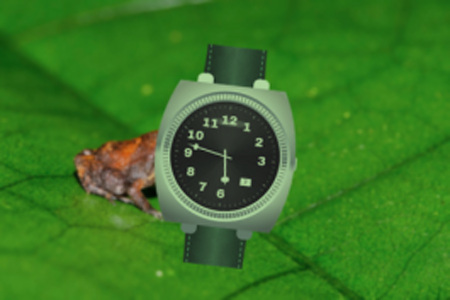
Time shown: 5:47
